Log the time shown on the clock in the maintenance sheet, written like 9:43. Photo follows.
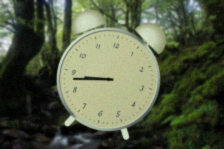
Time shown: 8:43
